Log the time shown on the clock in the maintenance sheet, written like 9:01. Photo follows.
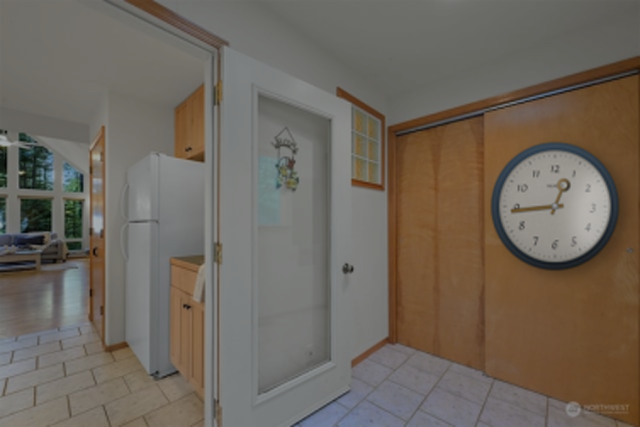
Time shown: 12:44
